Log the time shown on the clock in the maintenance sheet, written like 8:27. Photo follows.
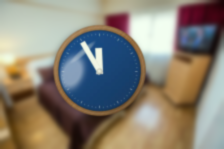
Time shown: 11:55
